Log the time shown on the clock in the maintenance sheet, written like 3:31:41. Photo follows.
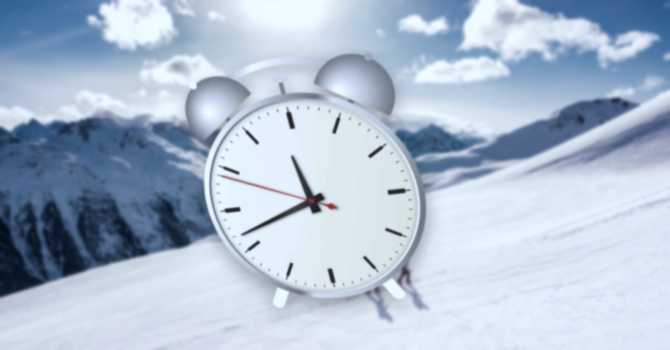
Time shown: 11:41:49
